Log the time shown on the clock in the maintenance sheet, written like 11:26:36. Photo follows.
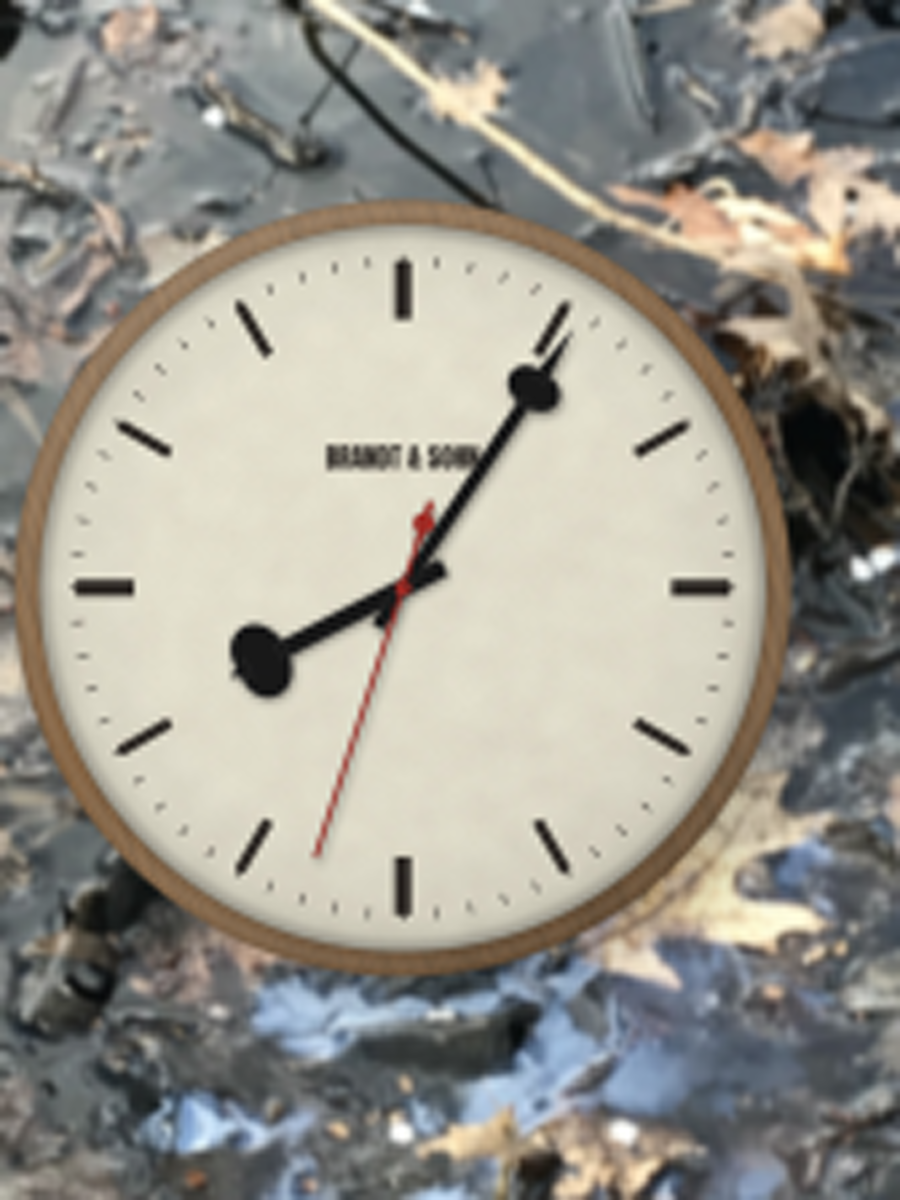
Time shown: 8:05:33
